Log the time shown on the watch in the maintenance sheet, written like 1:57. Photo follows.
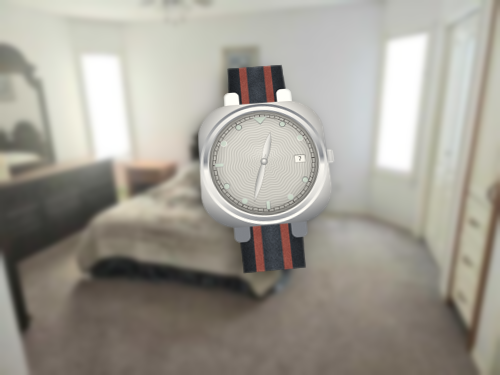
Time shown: 12:33
